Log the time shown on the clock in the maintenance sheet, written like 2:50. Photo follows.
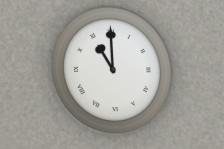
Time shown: 11:00
